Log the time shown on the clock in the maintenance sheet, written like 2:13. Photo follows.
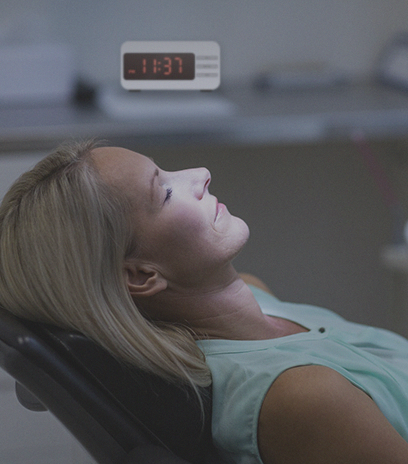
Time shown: 11:37
